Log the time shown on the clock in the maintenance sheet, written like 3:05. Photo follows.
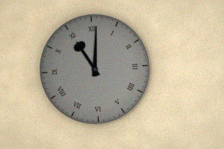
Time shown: 11:01
